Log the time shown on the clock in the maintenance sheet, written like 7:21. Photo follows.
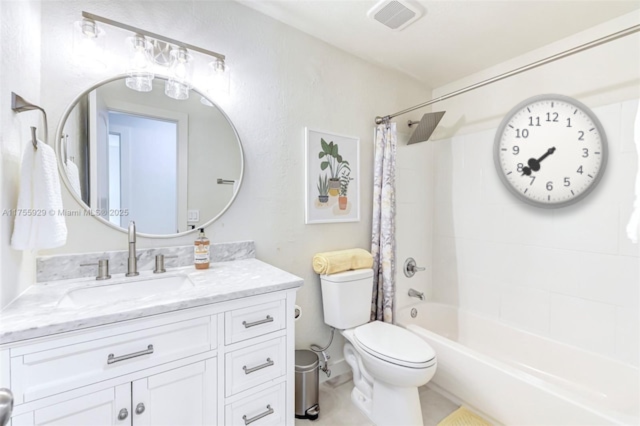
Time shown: 7:38
